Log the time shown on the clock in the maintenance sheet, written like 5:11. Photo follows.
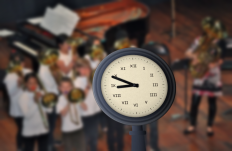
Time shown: 8:49
